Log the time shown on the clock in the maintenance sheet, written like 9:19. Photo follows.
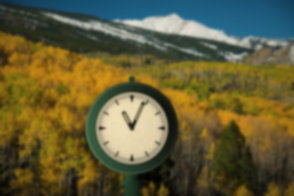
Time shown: 11:04
